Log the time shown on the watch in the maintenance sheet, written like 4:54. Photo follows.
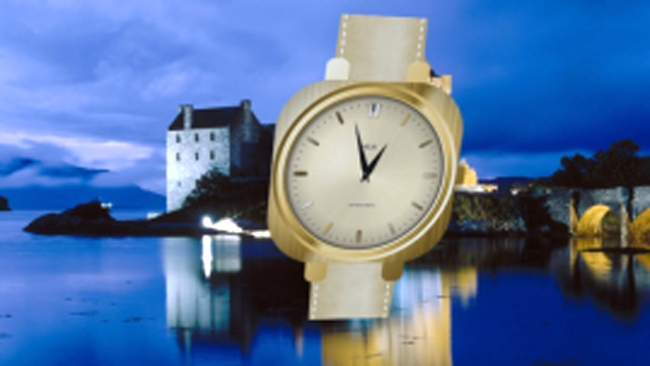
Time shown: 12:57
